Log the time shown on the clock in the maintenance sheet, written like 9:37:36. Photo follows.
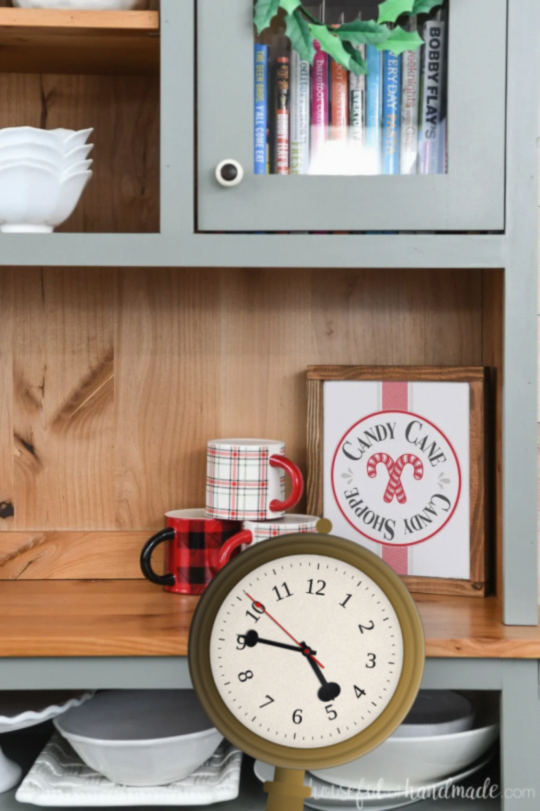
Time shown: 4:45:51
